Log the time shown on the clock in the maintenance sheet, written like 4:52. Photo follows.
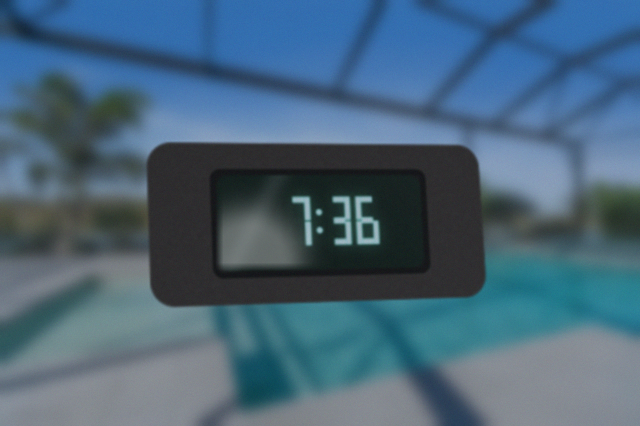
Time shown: 7:36
